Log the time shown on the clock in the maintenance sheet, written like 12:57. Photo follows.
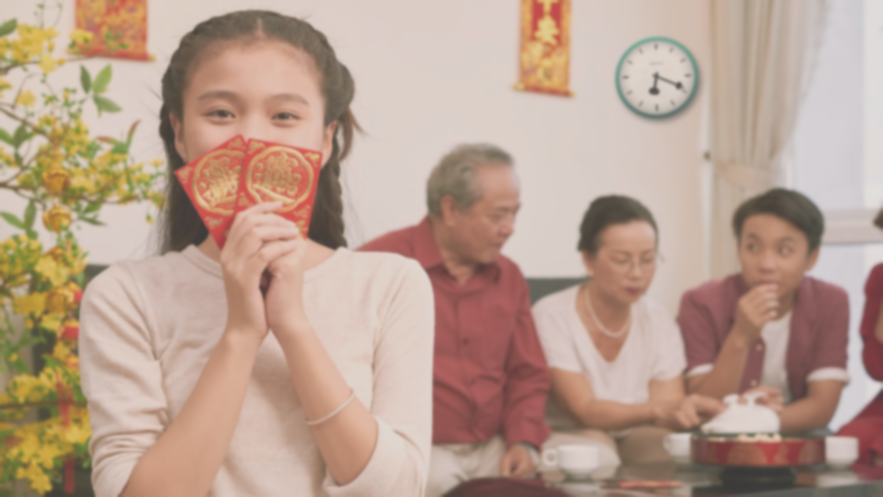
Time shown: 6:19
